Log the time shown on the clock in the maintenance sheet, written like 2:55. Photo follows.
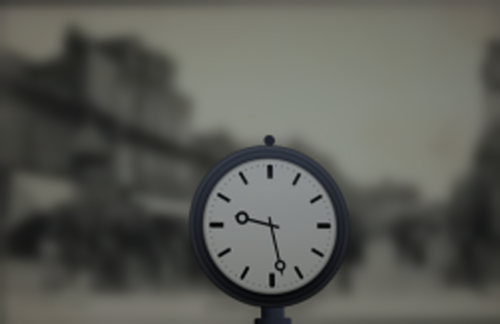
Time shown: 9:28
